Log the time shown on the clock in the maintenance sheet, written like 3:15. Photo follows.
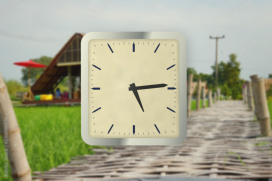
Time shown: 5:14
